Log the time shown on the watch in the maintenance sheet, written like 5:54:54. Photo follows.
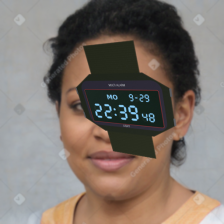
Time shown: 22:39:48
